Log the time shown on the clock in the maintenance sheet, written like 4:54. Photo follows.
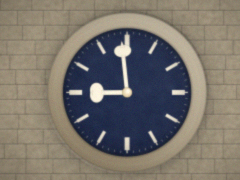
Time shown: 8:59
